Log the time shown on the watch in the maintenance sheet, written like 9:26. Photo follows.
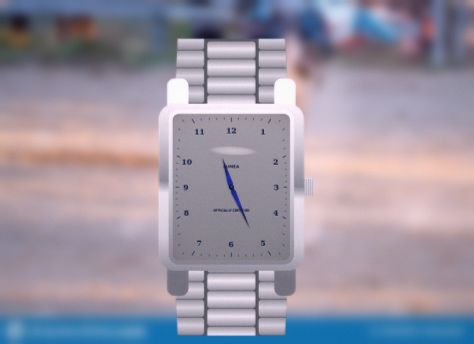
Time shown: 11:26
